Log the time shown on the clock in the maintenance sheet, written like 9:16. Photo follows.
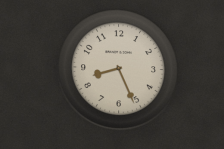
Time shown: 8:26
